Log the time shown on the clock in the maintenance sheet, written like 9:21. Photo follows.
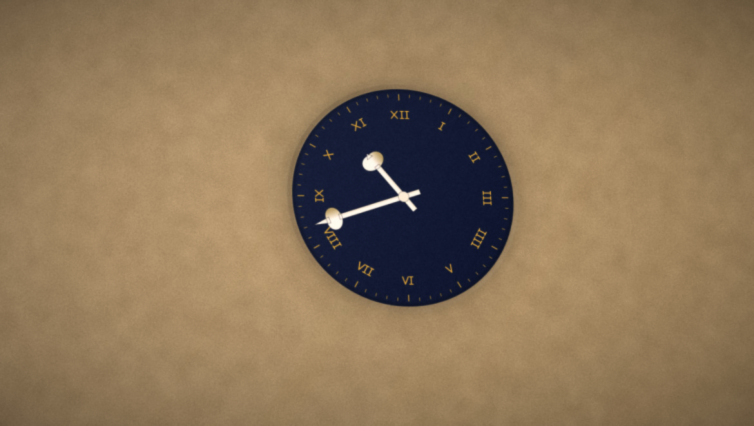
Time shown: 10:42
